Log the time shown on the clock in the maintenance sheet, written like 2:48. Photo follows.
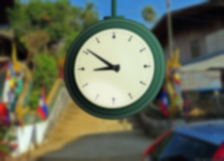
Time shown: 8:51
